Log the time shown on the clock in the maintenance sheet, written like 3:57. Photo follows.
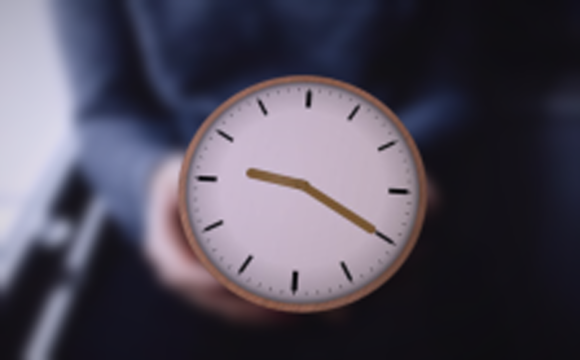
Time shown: 9:20
